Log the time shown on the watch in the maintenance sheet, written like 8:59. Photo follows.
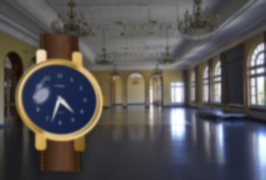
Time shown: 4:33
